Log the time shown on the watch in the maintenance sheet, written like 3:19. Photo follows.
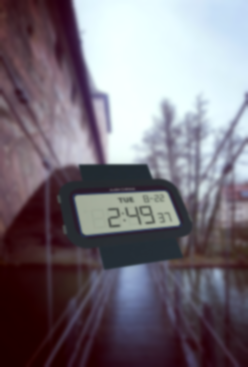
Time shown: 2:49
